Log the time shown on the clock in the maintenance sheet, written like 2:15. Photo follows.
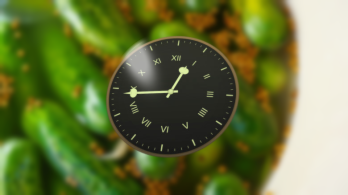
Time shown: 12:44
